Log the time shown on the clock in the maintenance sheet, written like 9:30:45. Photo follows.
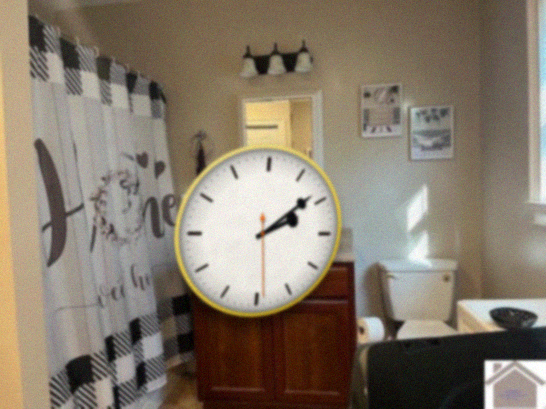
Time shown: 2:08:29
